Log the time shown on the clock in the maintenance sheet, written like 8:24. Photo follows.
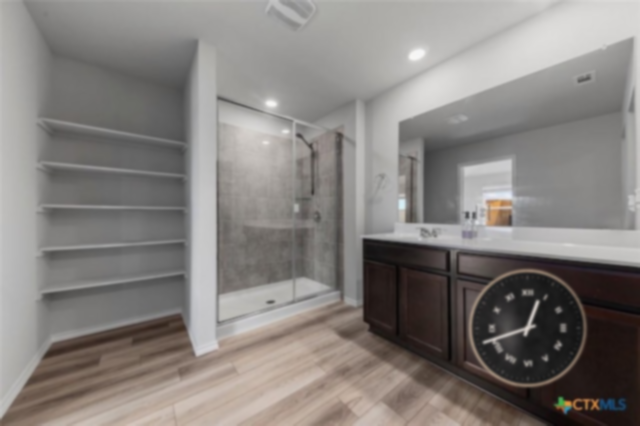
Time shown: 12:42
